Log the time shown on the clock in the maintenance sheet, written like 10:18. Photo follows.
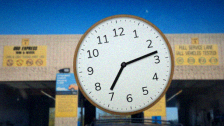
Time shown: 7:13
